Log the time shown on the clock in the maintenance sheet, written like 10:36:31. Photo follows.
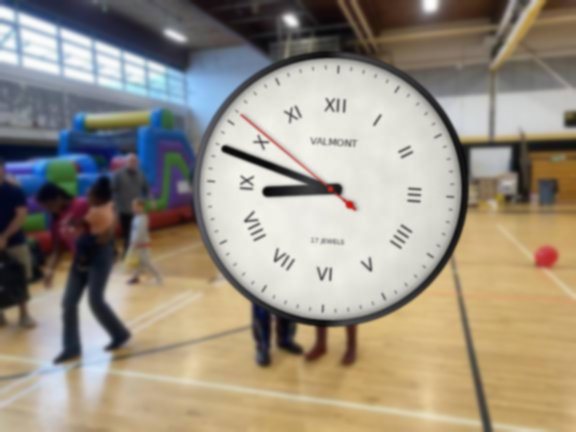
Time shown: 8:47:51
